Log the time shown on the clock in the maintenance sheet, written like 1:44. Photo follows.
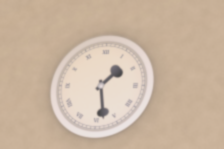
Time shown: 1:28
